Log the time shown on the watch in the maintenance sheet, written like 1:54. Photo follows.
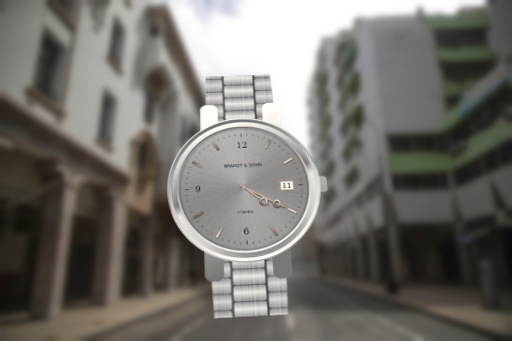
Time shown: 4:20
